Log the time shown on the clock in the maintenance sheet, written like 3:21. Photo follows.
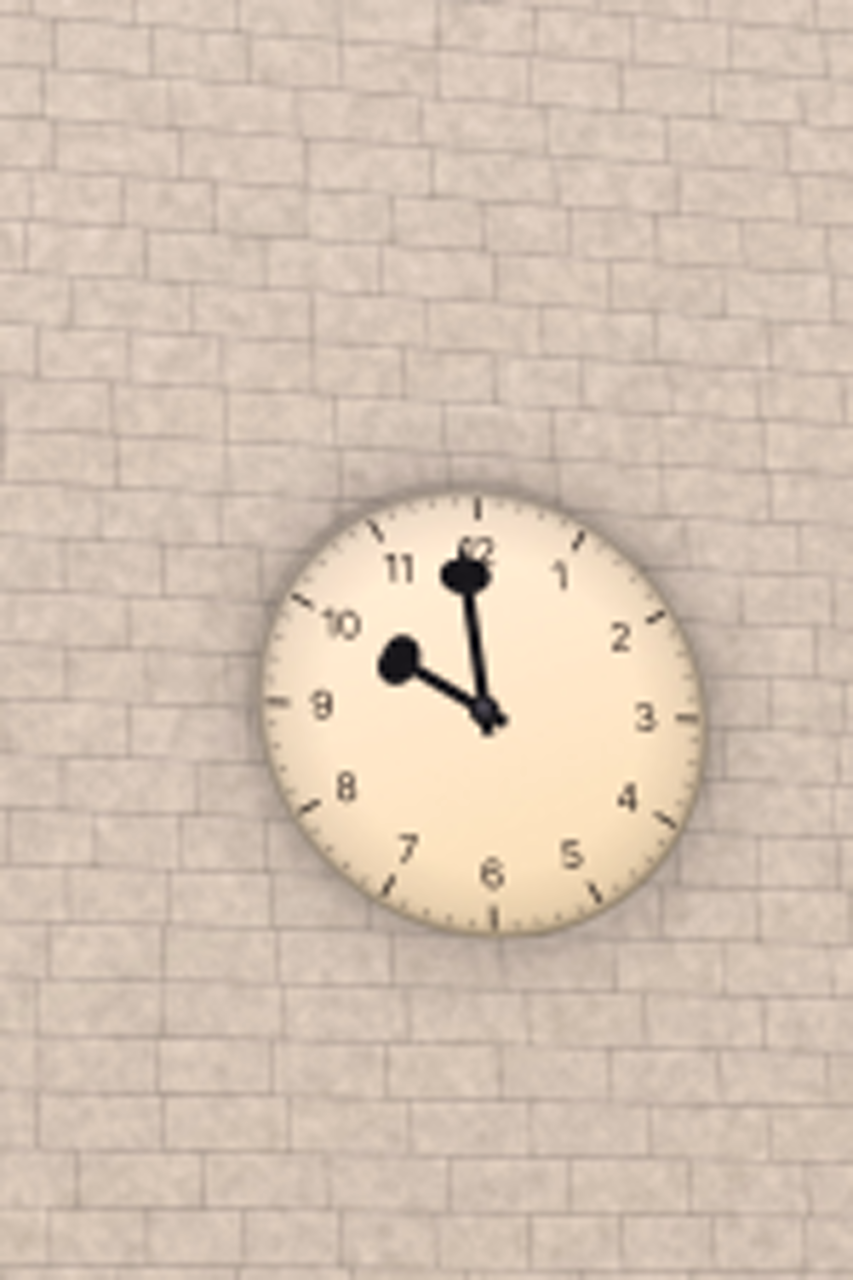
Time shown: 9:59
